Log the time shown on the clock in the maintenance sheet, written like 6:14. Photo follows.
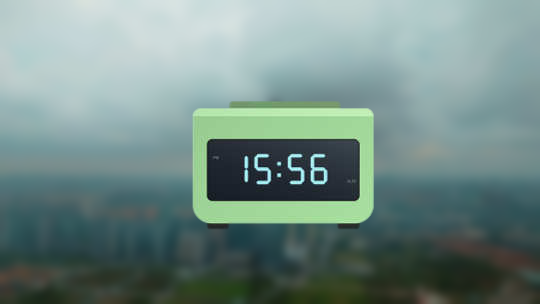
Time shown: 15:56
